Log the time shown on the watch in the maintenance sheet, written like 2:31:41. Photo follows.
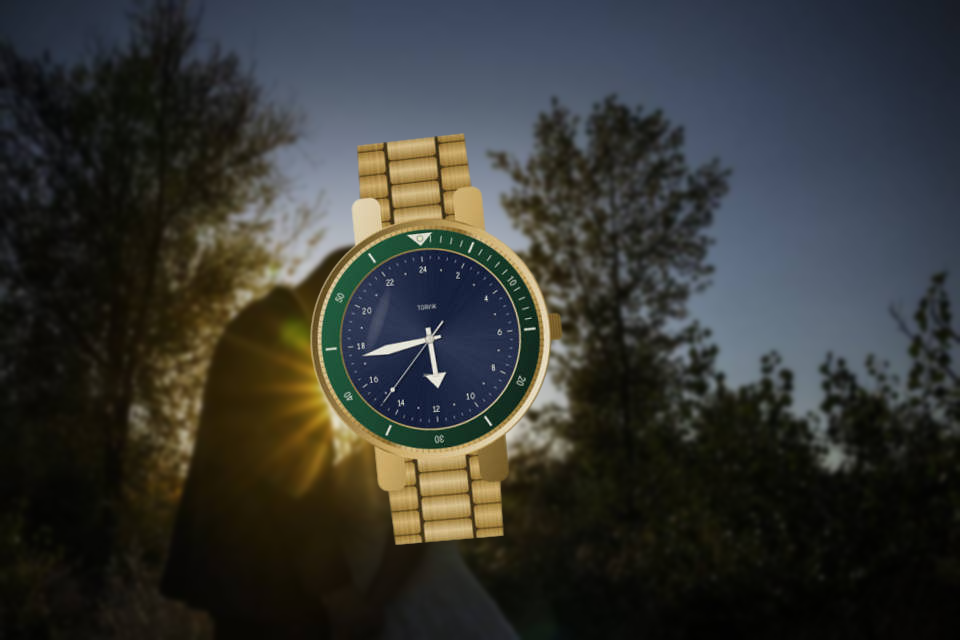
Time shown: 11:43:37
